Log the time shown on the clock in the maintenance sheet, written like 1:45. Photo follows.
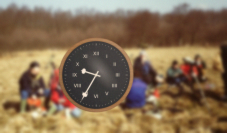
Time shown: 9:35
